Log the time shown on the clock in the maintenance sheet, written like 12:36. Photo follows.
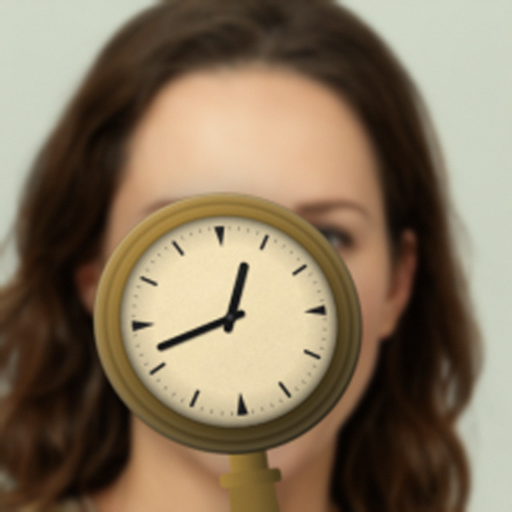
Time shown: 12:42
